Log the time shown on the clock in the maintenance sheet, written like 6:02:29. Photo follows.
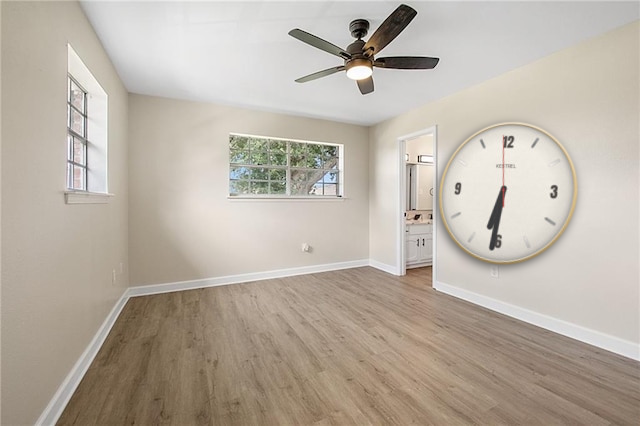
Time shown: 6:30:59
